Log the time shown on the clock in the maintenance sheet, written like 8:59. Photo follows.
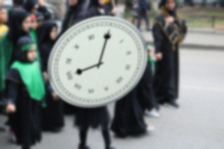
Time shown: 8:00
